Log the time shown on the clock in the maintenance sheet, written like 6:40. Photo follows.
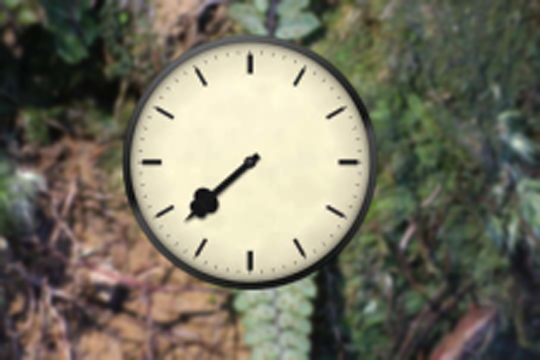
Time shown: 7:38
